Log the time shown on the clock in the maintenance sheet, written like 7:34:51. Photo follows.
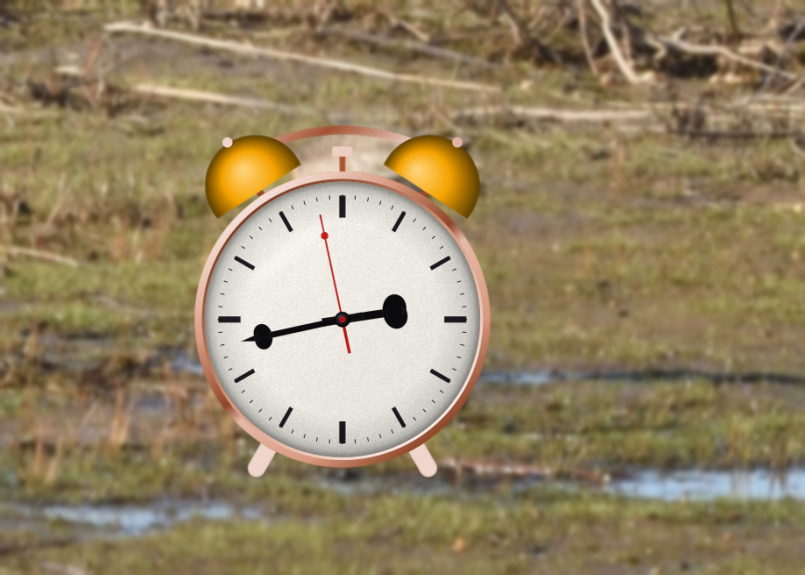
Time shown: 2:42:58
